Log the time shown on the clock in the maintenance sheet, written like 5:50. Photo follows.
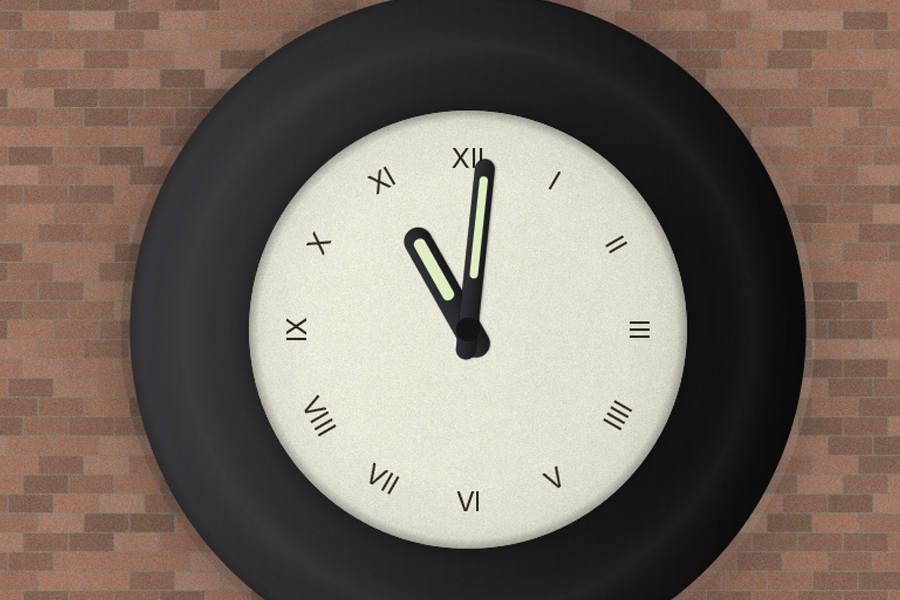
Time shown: 11:01
